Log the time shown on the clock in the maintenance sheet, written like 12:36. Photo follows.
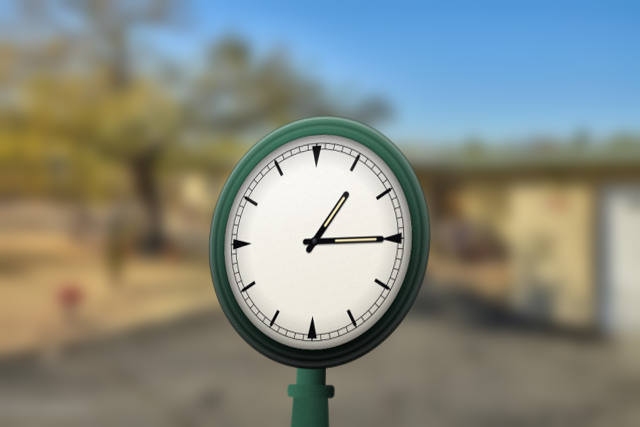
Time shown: 1:15
